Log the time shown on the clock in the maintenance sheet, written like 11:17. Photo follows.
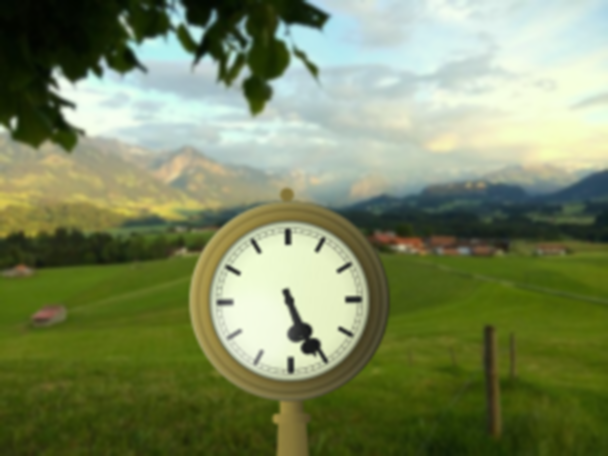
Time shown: 5:26
